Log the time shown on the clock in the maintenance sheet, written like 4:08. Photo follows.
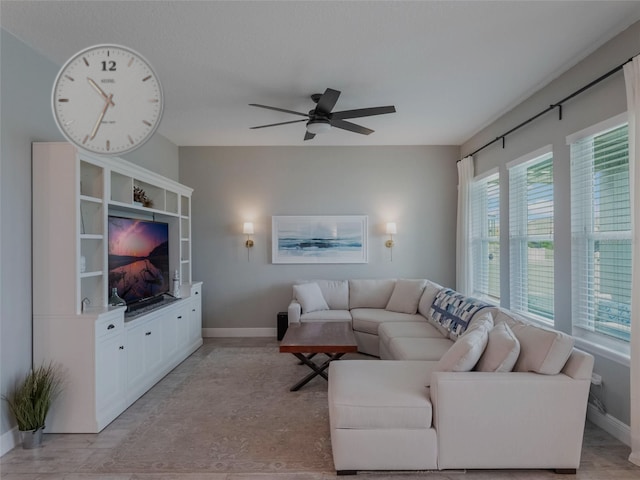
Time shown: 10:34
